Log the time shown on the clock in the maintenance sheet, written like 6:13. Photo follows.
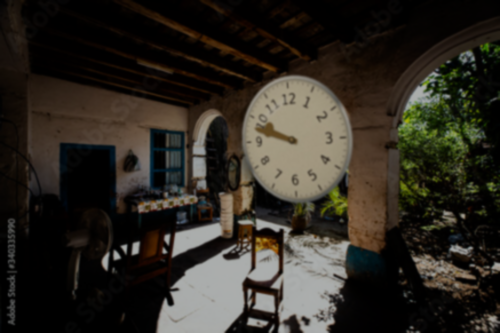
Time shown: 9:48
